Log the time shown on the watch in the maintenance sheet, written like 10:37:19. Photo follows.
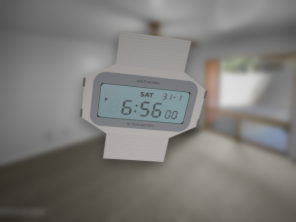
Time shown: 6:56:00
